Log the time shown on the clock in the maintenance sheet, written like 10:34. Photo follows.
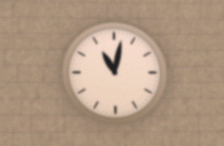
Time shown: 11:02
